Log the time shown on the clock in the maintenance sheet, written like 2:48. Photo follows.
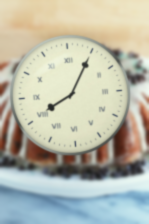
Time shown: 8:05
